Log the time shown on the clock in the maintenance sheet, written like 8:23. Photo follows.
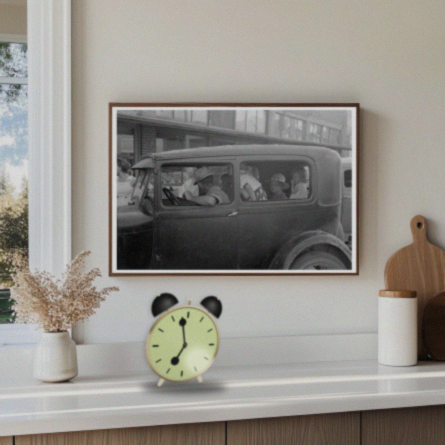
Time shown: 6:58
